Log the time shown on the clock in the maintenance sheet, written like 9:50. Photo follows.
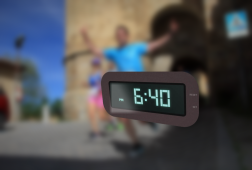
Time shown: 6:40
